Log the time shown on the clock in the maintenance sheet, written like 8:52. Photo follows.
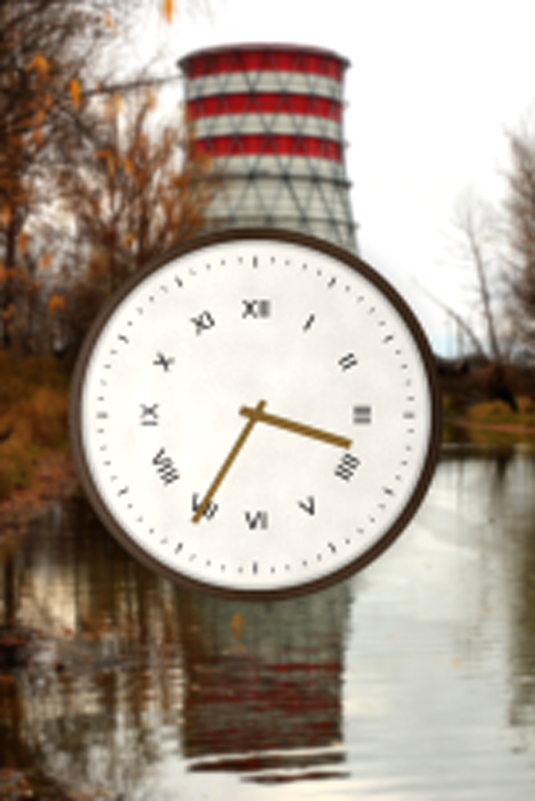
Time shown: 3:35
